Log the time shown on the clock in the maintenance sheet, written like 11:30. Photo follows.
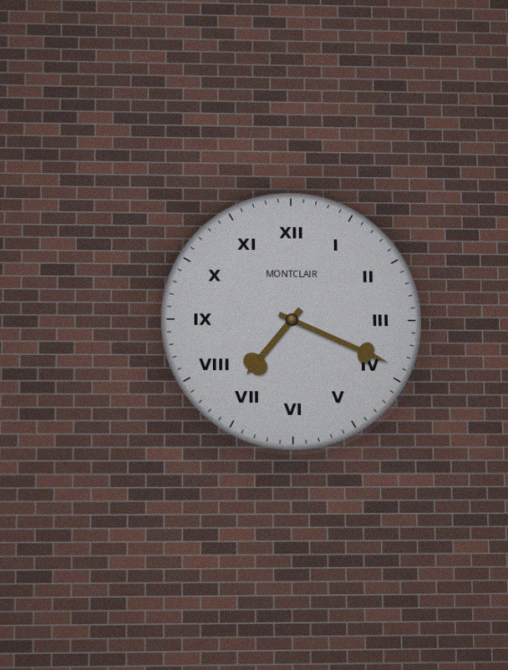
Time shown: 7:19
